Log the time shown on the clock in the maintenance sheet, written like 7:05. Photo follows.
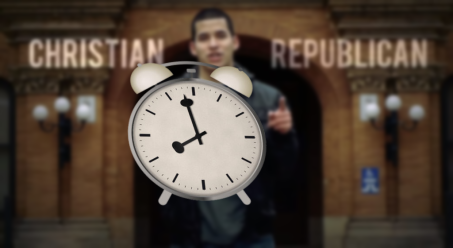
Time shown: 7:58
